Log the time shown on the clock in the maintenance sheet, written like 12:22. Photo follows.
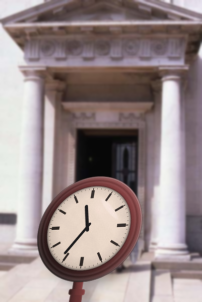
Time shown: 11:36
